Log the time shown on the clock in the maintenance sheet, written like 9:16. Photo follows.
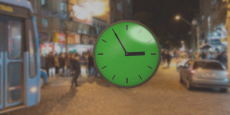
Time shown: 2:55
